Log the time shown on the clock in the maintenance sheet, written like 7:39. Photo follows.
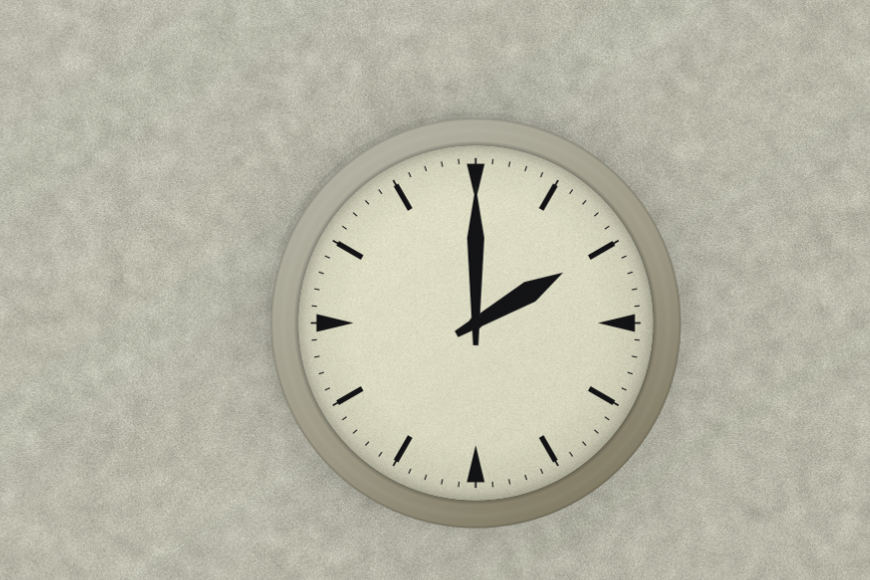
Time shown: 2:00
